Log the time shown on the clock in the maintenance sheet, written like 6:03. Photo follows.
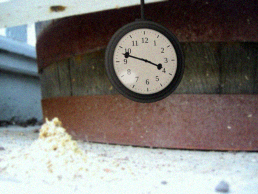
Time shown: 3:48
